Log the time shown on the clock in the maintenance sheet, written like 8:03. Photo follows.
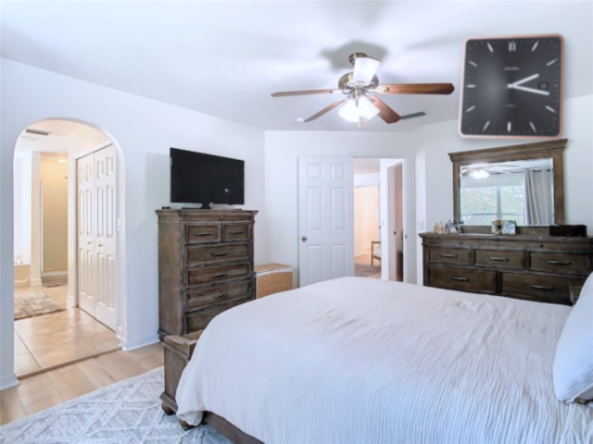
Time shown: 2:17
